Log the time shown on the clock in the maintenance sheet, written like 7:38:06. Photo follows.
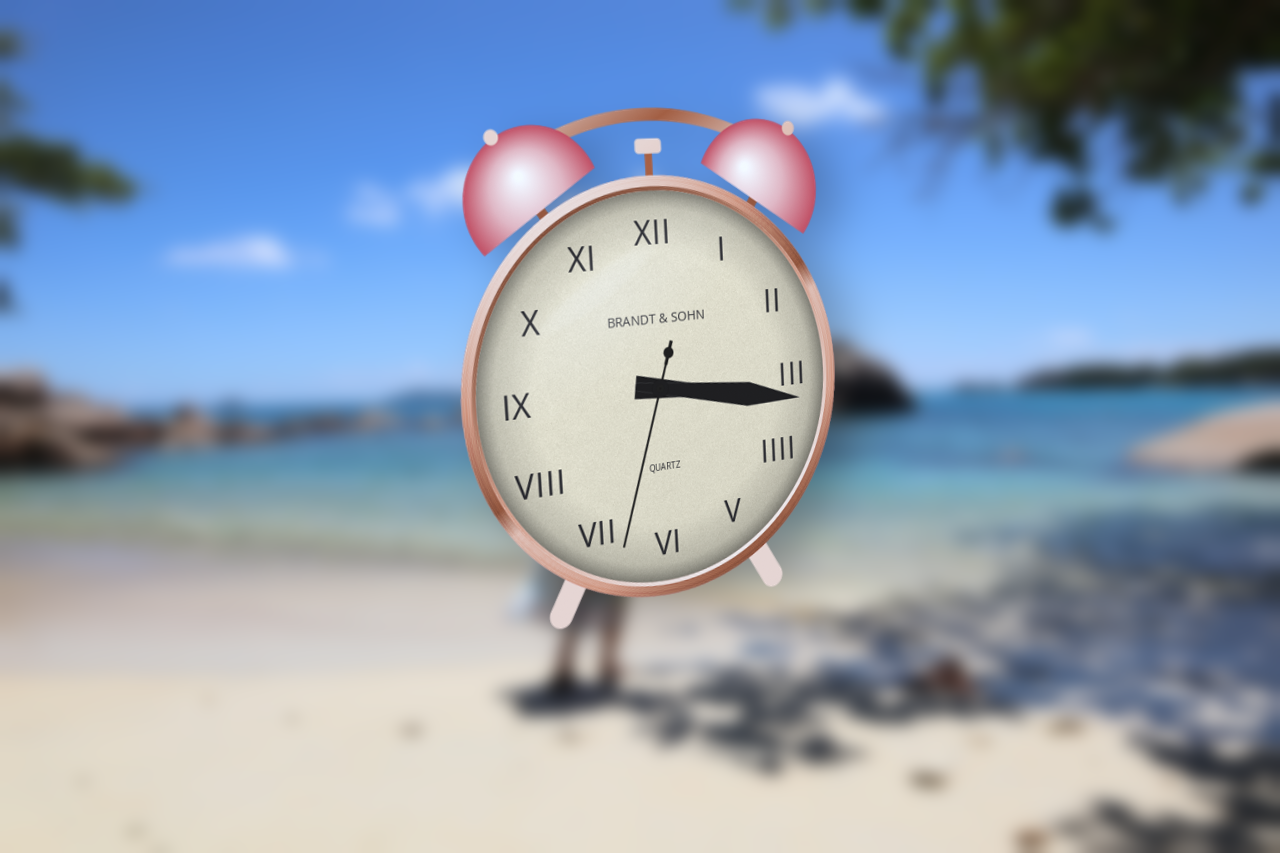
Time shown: 3:16:33
